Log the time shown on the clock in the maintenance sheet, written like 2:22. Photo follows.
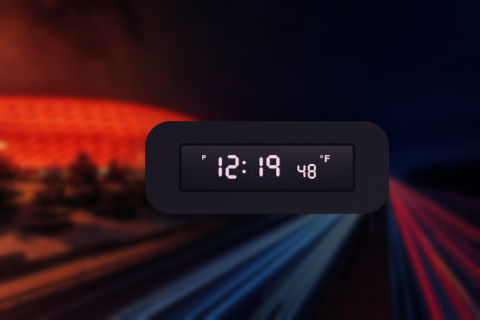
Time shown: 12:19
